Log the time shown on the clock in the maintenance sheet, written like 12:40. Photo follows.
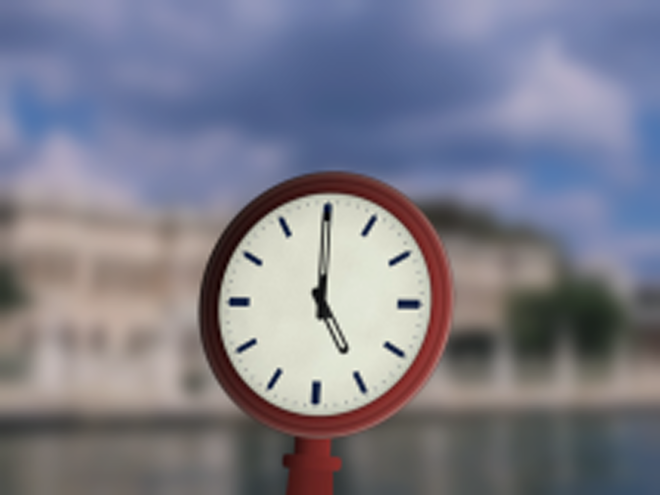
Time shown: 5:00
